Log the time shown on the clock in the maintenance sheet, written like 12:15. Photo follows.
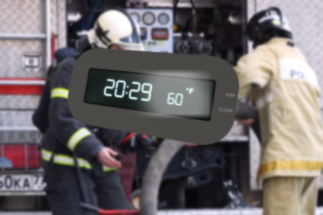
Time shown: 20:29
